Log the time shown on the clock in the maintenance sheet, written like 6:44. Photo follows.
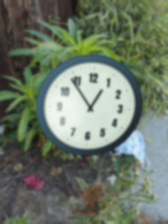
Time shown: 12:54
